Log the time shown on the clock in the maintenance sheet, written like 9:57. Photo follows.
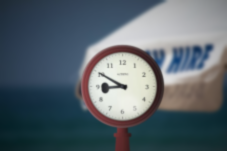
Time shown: 8:50
